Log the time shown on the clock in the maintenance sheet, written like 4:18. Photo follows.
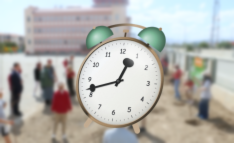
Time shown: 12:42
